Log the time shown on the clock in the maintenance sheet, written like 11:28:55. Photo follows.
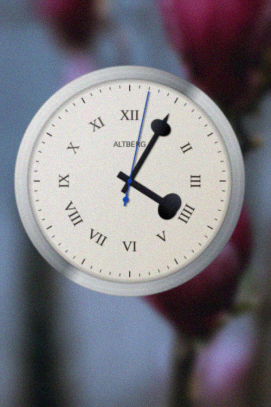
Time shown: 4:05:02
